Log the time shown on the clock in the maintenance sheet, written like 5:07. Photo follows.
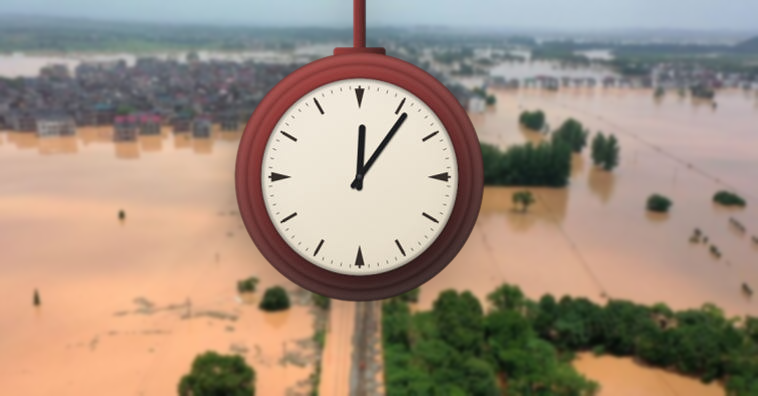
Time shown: 12:06
